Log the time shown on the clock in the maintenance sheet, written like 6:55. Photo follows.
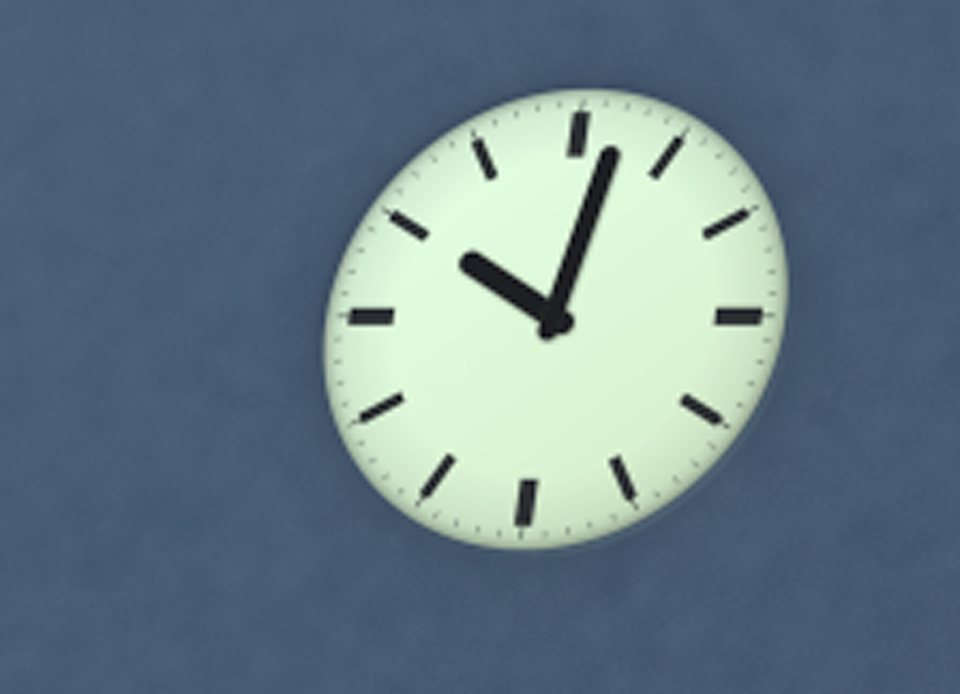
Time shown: 10:02
